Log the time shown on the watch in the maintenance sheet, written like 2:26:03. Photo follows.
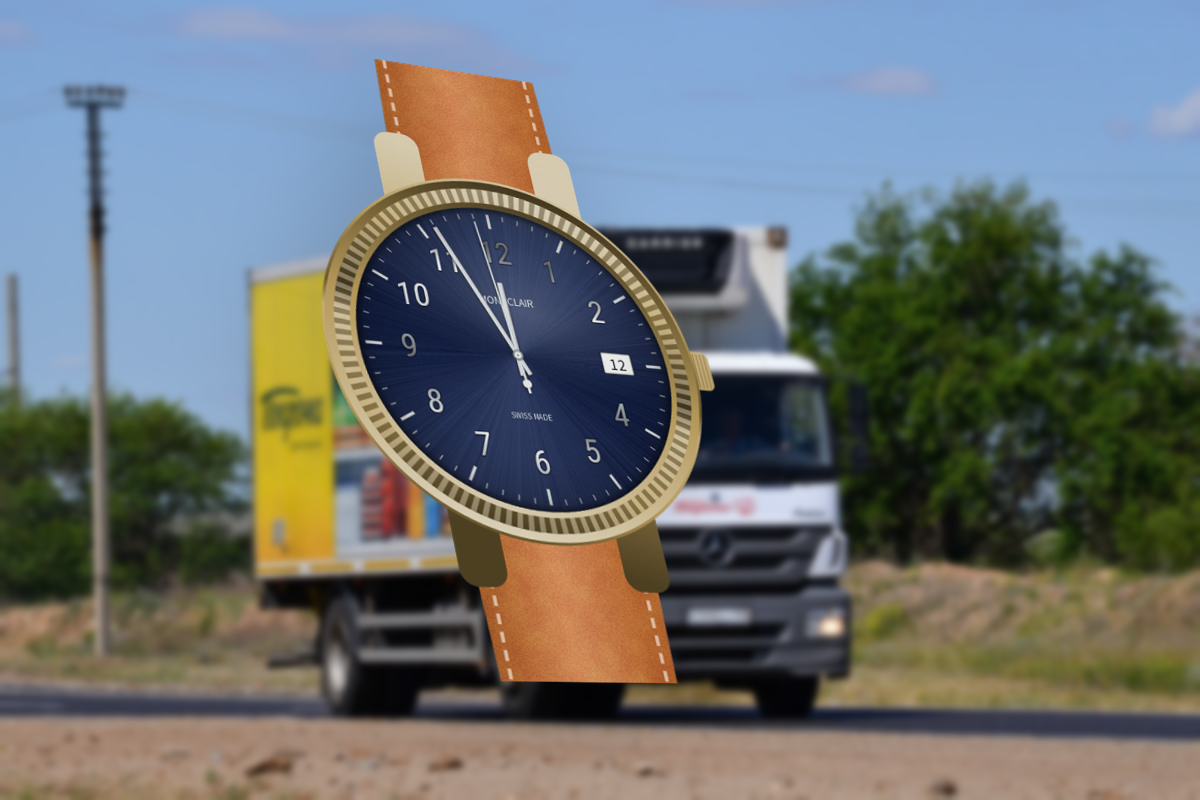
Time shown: 11:55:59
